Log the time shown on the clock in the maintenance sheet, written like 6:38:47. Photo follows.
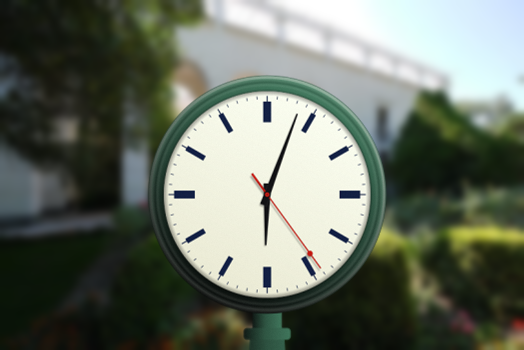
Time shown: 6:03:24
